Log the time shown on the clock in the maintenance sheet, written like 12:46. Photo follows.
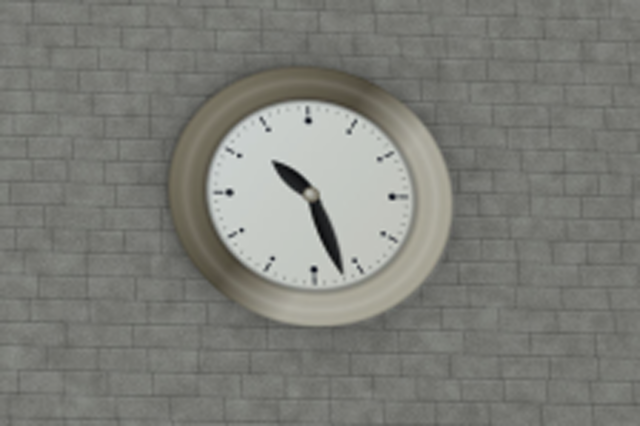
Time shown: 10:27
